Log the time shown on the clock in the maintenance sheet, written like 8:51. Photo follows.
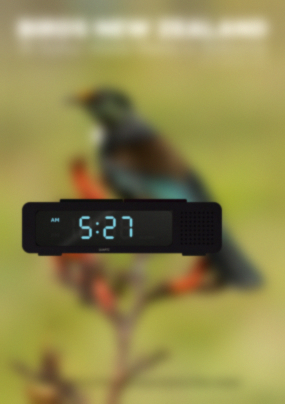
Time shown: 5:27
